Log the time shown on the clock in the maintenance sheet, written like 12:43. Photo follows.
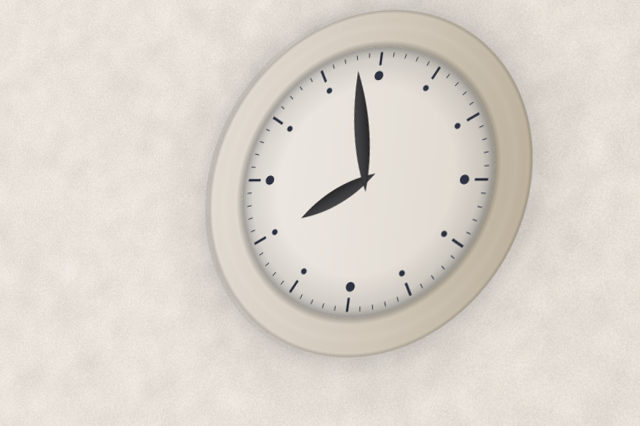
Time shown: 7:58
